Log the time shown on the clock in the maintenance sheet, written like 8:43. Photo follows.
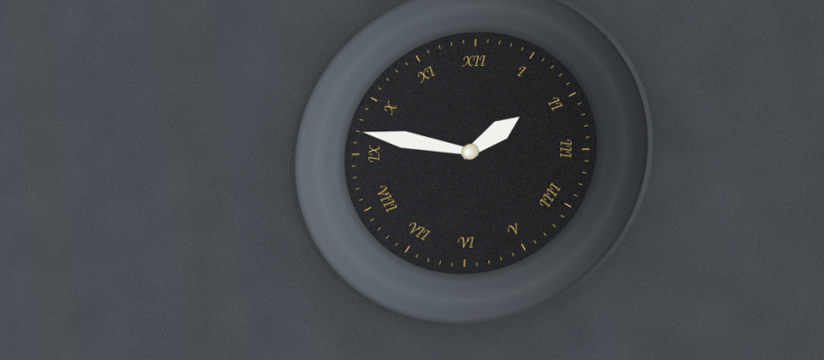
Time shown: 1:47
